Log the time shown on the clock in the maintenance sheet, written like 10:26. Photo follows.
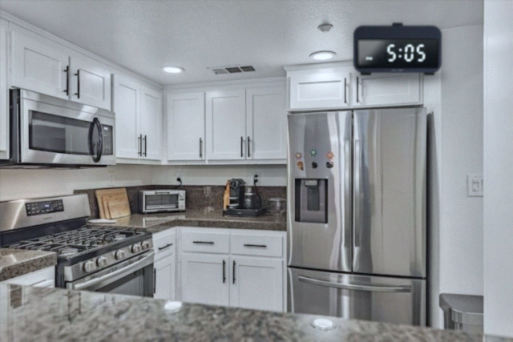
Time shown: 5:05
